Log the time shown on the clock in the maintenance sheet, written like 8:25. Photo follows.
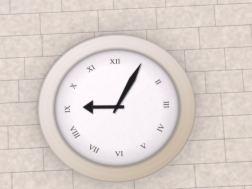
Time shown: 9:05
